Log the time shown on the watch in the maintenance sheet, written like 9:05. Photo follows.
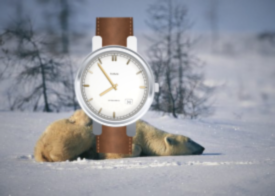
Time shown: 7:54
